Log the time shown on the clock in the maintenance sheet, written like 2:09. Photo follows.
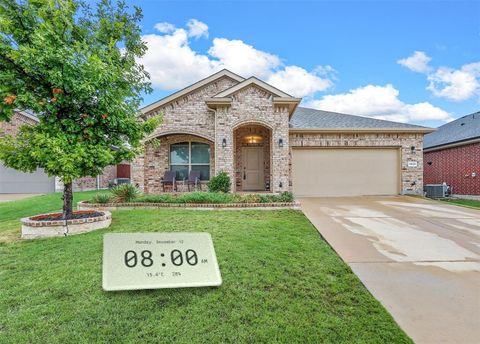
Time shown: 8:00
